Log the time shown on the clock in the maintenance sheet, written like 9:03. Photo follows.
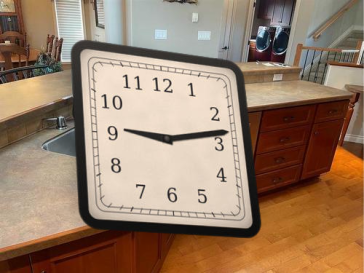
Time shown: 9:13
